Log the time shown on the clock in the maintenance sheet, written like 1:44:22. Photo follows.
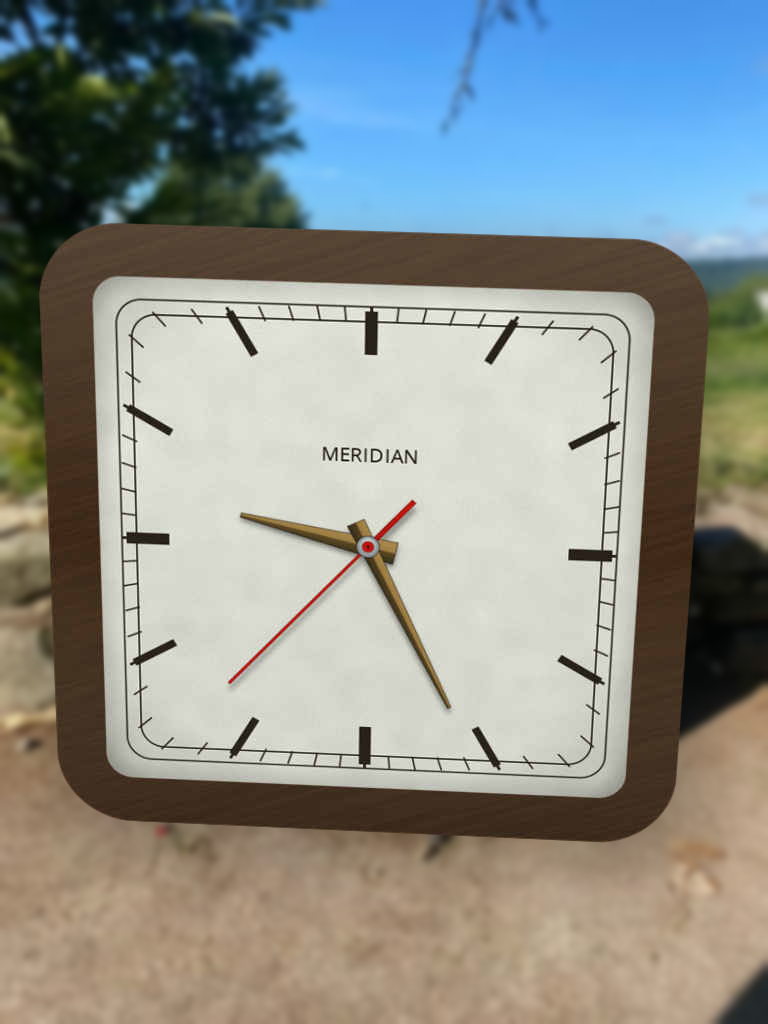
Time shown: 9:25:37
